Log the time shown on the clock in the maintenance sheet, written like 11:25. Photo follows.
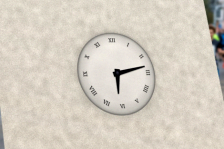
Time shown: 6:13
